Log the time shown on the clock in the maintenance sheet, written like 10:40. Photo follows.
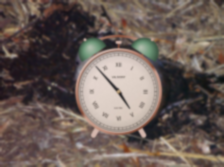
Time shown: 4:53
